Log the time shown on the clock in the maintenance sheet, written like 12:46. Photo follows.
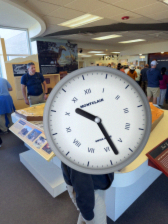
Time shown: 10:28
